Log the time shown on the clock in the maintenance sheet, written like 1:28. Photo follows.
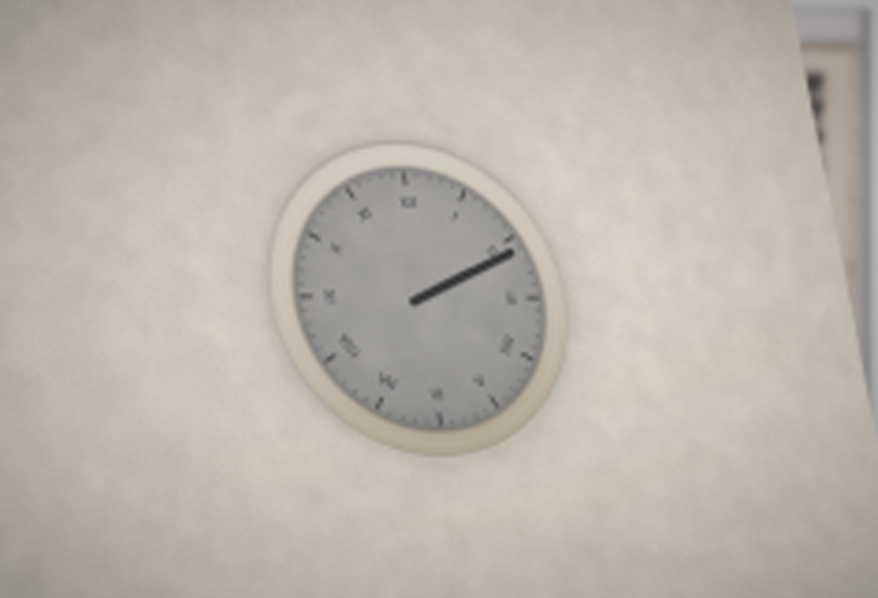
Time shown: 2:11
